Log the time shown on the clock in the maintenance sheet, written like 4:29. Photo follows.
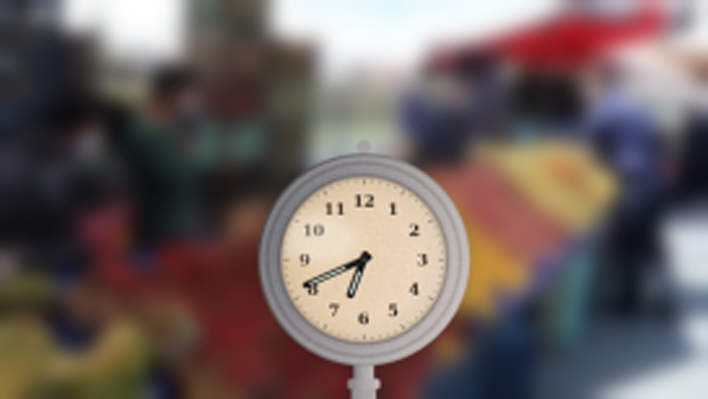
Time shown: 6:41
